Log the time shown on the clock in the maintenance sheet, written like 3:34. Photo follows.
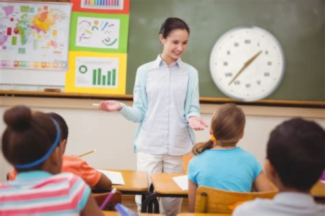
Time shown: 1:37
